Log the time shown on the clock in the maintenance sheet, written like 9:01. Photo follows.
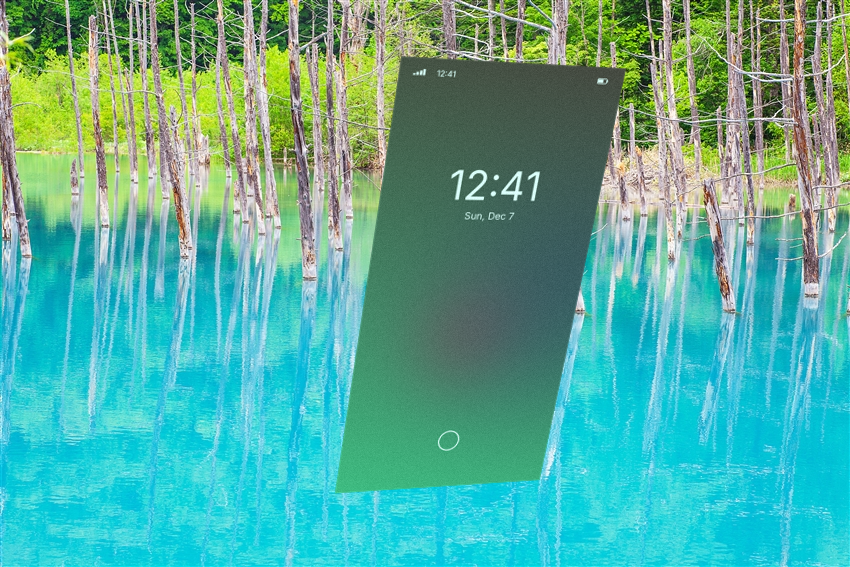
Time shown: 12:41
